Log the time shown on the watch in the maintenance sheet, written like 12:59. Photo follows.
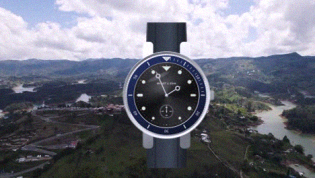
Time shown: 1:56
